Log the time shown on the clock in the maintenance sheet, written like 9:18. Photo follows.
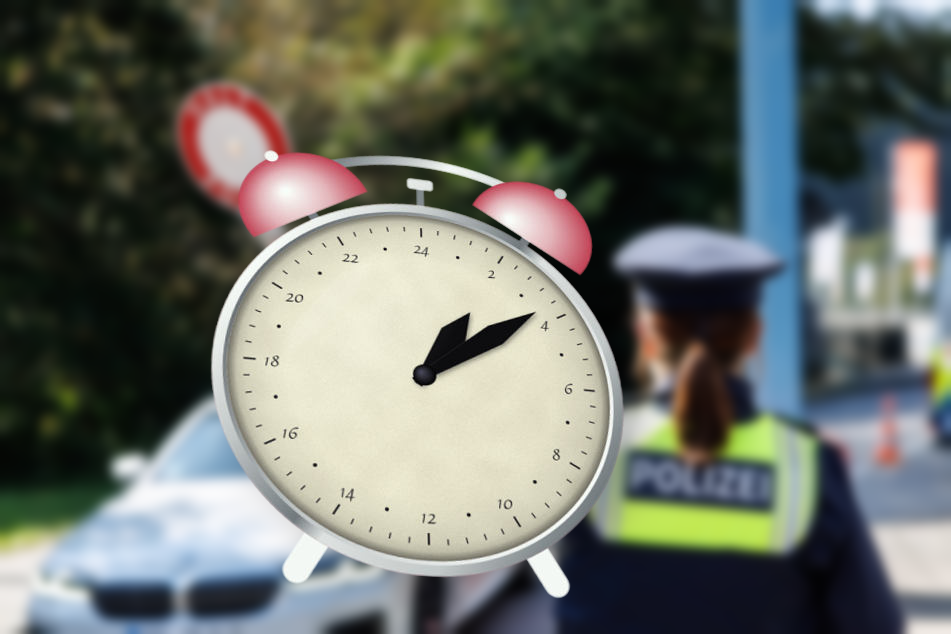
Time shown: 2:09
